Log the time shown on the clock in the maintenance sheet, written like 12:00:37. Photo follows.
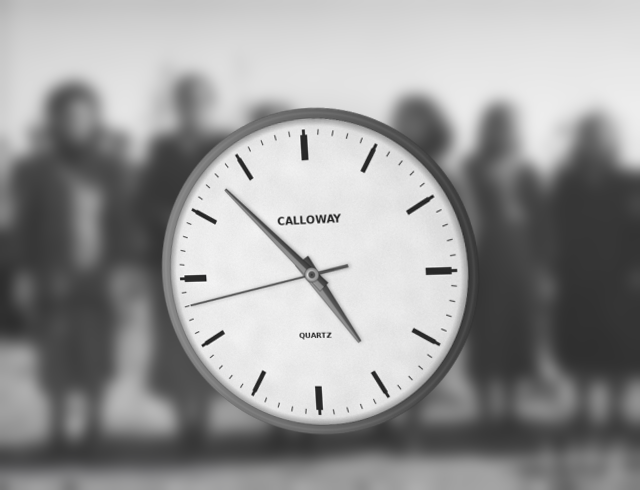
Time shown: 4:52:43
